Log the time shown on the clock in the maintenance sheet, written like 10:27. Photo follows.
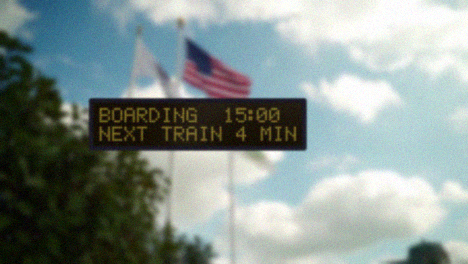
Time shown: 15:00
